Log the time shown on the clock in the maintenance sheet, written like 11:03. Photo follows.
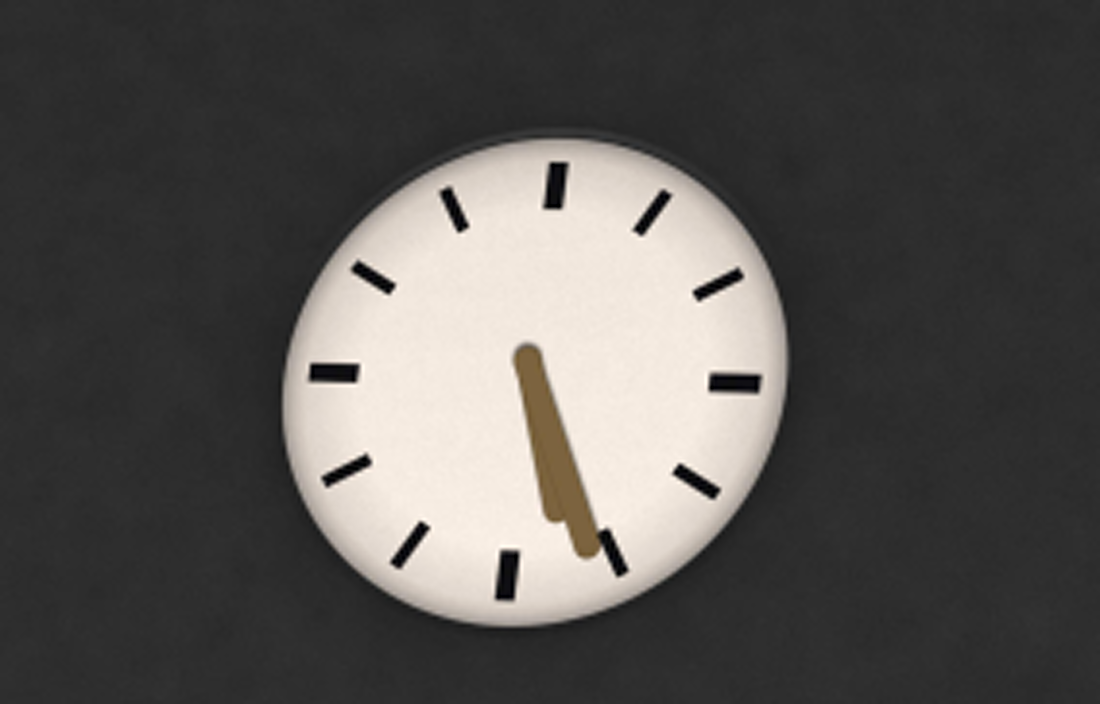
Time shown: 5:26
